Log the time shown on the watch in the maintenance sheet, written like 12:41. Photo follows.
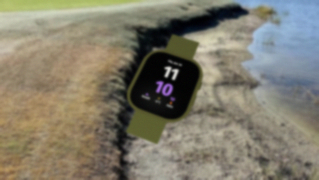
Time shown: 11:10
